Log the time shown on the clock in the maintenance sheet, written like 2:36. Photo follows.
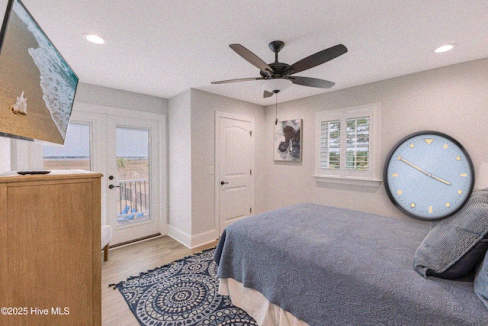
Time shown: 3:50
